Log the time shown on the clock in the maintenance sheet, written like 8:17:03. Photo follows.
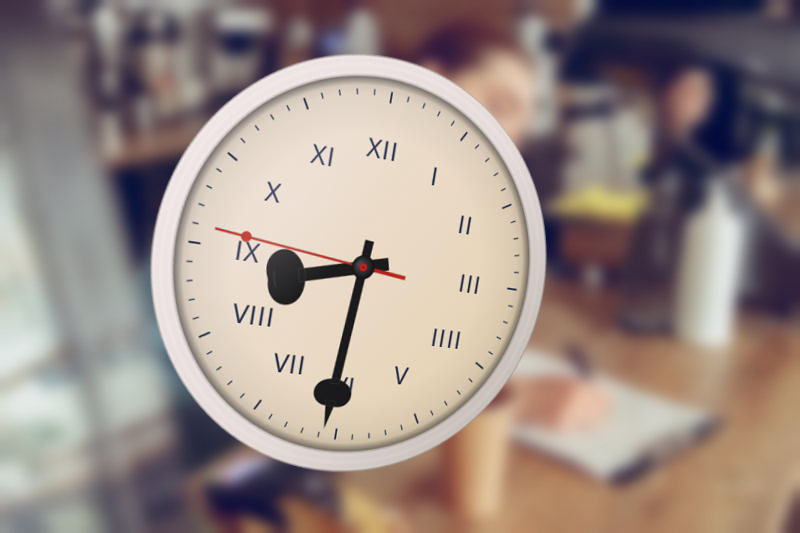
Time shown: 8:30:46
